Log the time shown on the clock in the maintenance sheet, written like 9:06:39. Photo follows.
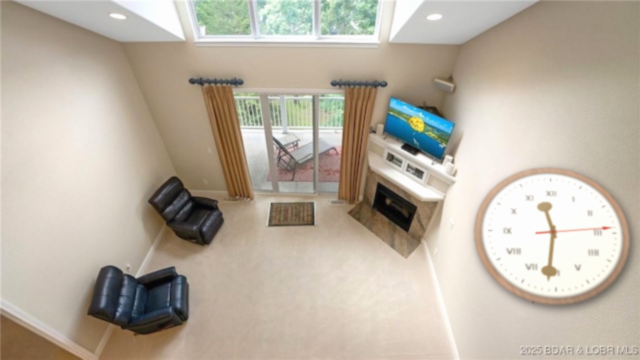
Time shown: 11:31:14
